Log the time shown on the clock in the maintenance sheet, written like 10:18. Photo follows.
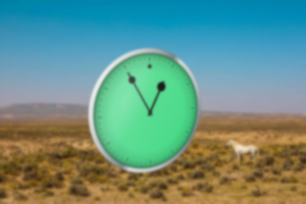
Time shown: 12:55
